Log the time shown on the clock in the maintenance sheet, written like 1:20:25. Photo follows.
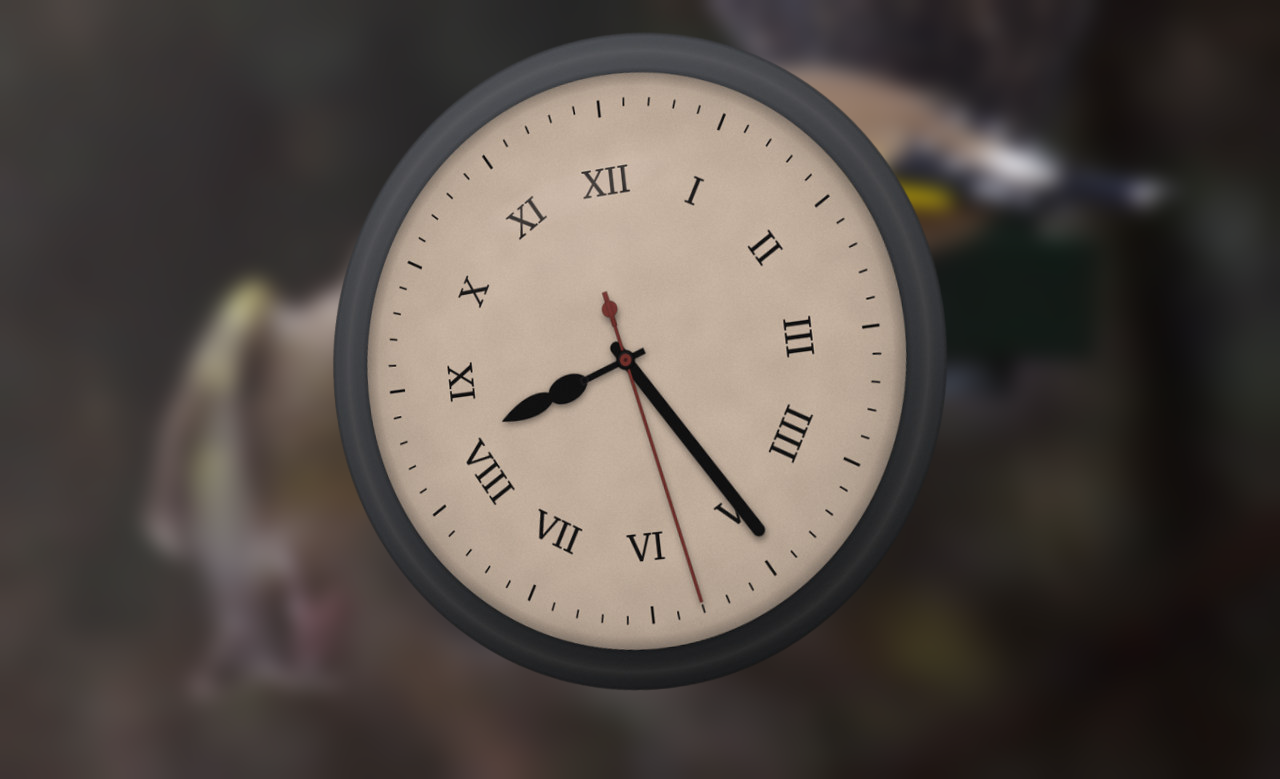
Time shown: 8:24:28
